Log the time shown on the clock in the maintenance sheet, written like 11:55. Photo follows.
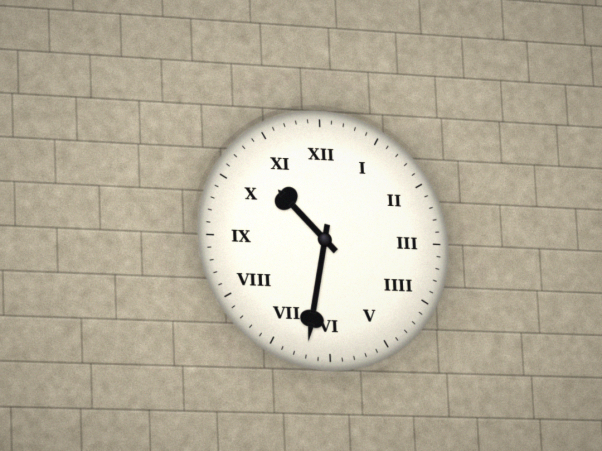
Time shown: 10:32
